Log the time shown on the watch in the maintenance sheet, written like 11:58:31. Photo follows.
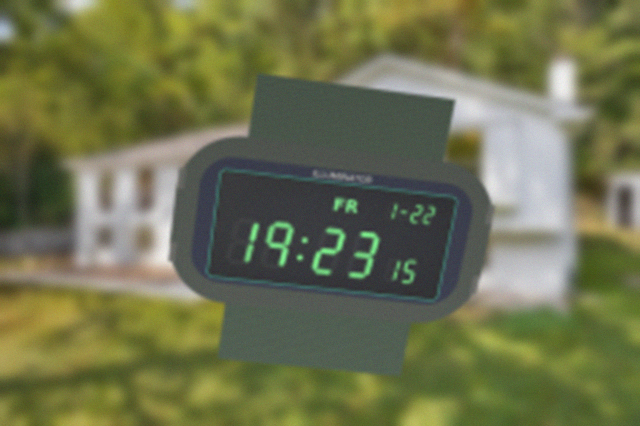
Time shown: 19:23:15
